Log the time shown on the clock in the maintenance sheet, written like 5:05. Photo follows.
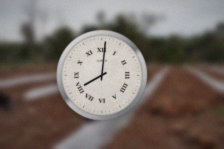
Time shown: 8:01
